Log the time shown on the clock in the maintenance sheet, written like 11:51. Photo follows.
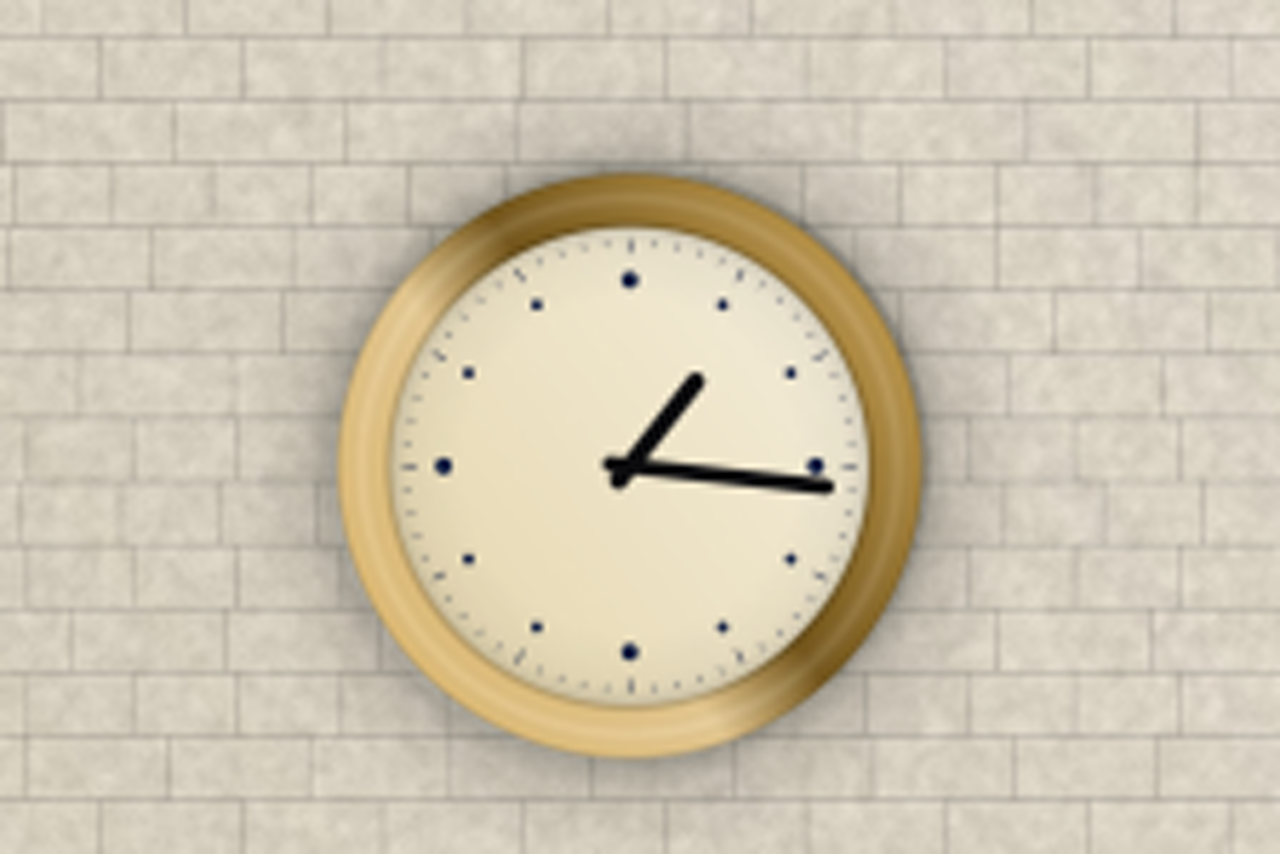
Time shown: 1:16
